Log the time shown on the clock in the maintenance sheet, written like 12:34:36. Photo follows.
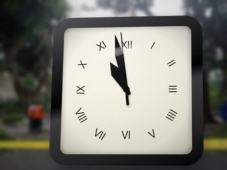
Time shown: 10:57:59
